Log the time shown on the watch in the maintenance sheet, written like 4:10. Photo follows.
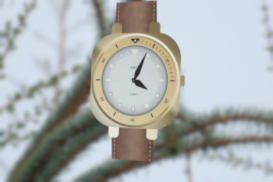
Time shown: 4:04
